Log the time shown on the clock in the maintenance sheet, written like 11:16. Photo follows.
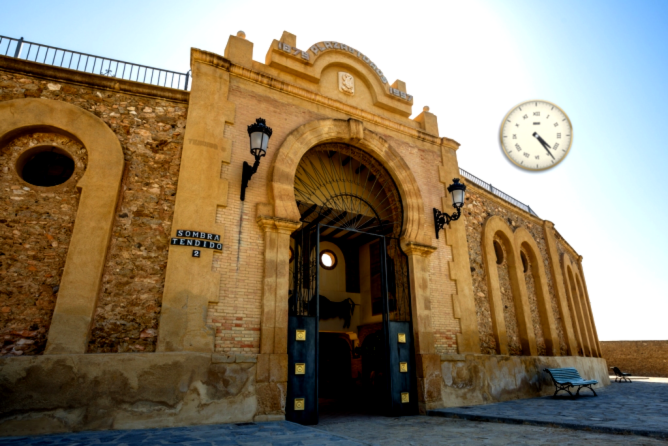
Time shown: 4:24
